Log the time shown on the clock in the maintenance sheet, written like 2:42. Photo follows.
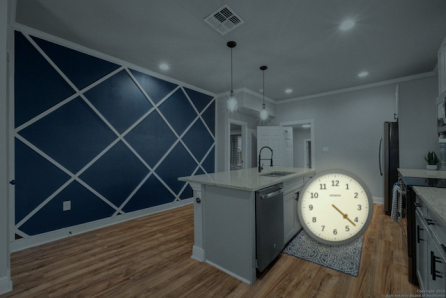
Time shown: 4:22
